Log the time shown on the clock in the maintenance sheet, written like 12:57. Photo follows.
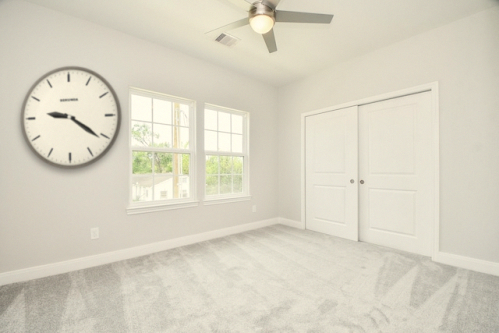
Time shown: 9:21
